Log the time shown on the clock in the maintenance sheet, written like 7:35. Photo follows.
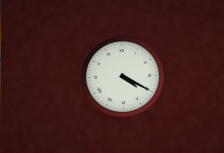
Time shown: 4:20
